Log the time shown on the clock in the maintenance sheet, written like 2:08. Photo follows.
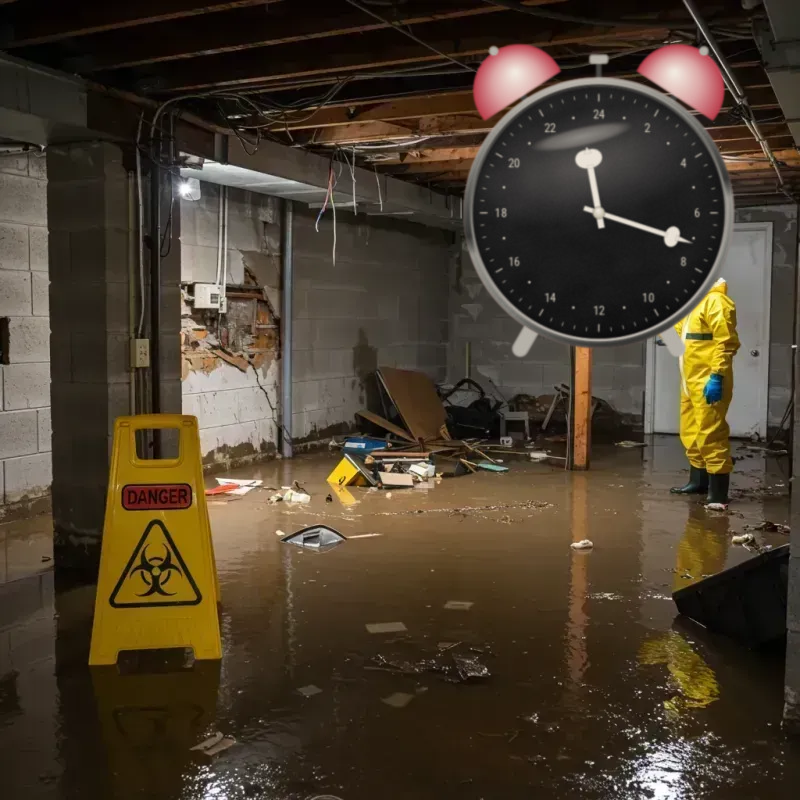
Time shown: 23:18
